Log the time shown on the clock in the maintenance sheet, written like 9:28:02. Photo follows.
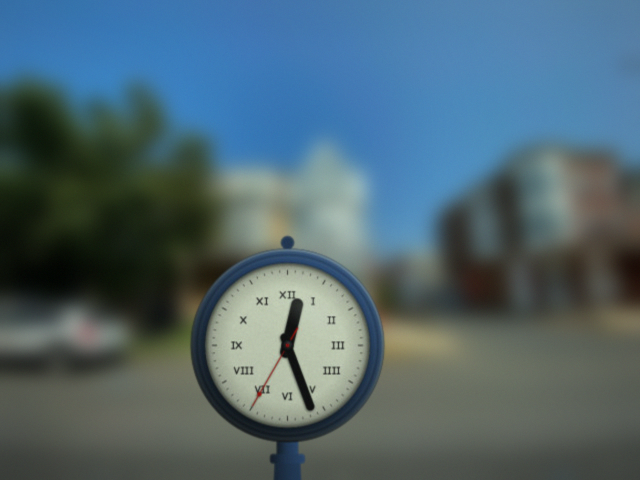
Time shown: 12:26:35
